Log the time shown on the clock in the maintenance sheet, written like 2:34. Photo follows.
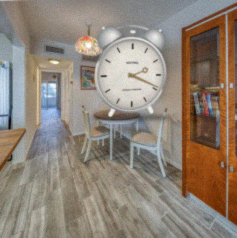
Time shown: 2:19
